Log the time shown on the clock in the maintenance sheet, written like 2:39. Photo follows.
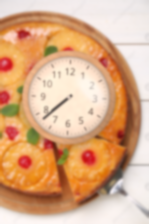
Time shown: 7:38
